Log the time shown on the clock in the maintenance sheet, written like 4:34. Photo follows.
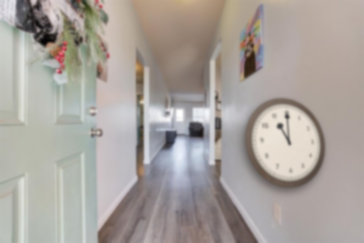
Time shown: 11:00
